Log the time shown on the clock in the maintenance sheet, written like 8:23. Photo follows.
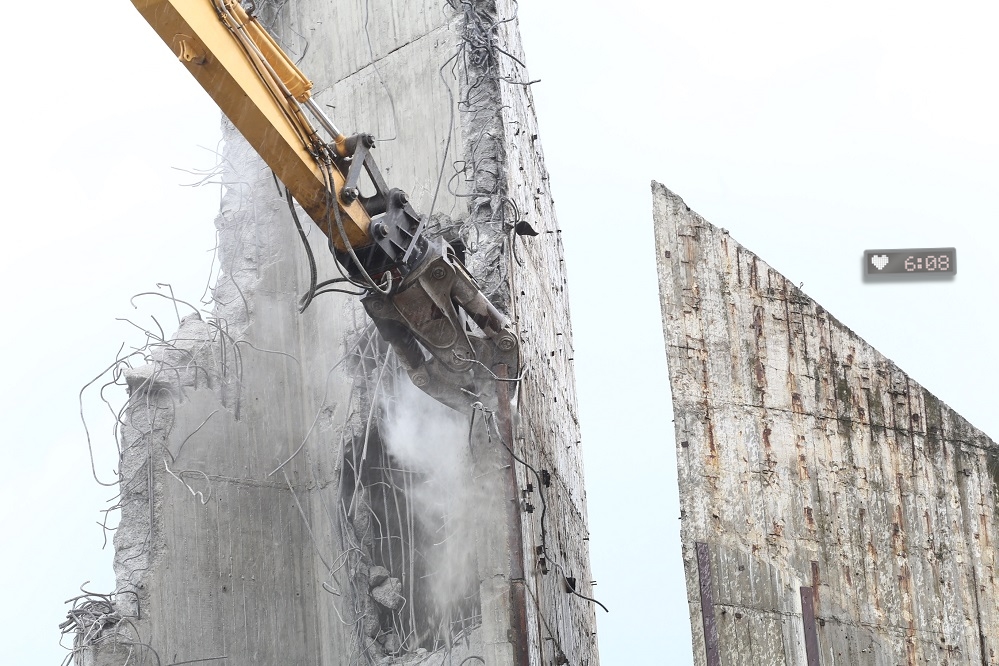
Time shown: 6:08
